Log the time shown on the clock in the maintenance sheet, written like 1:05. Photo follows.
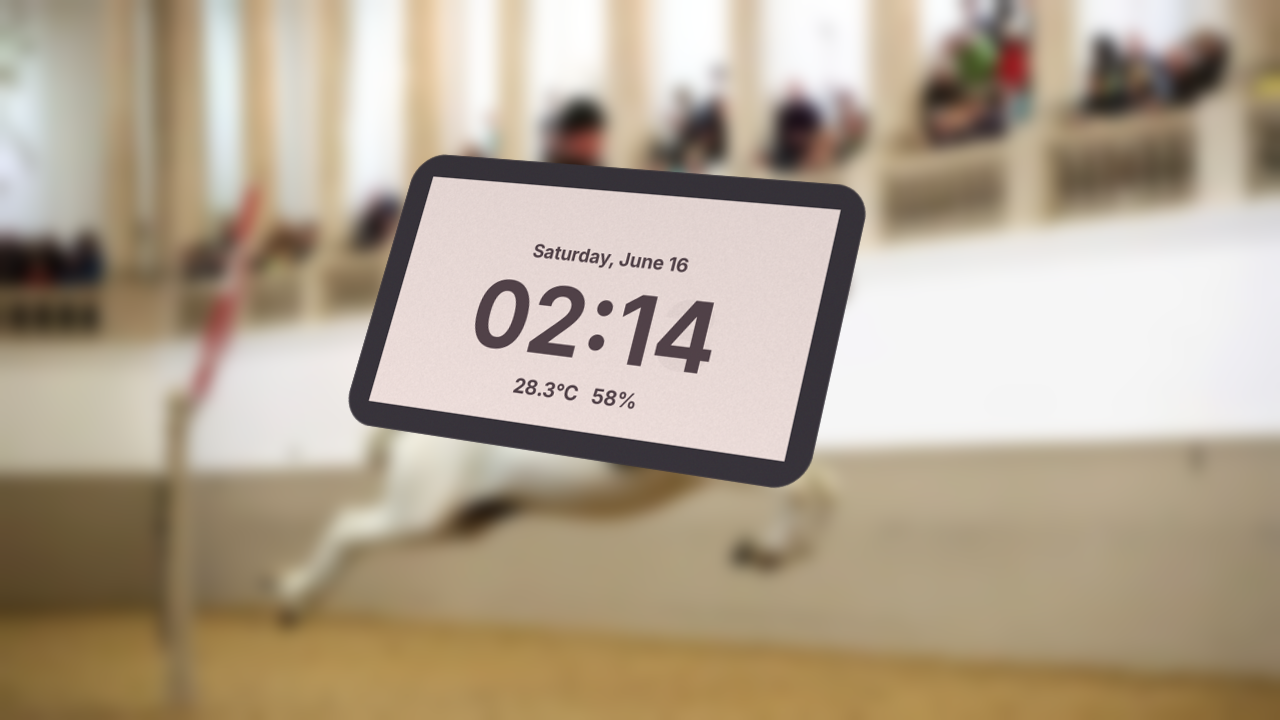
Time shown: 2:14
